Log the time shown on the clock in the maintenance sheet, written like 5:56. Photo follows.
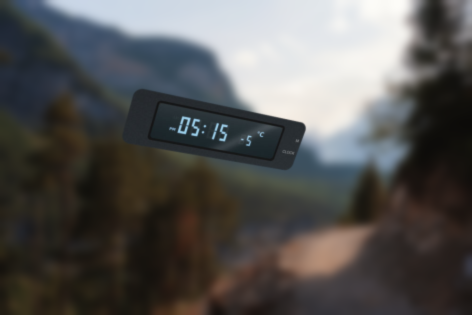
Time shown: 5:15
